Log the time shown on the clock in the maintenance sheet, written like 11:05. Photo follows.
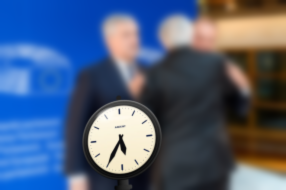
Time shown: 5:35
